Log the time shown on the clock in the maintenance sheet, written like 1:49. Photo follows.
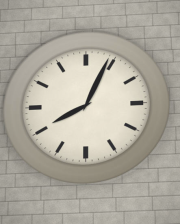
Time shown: 8:04
